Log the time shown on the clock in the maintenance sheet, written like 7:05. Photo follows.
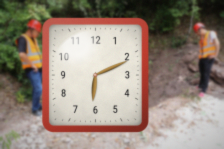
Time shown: 6:11
